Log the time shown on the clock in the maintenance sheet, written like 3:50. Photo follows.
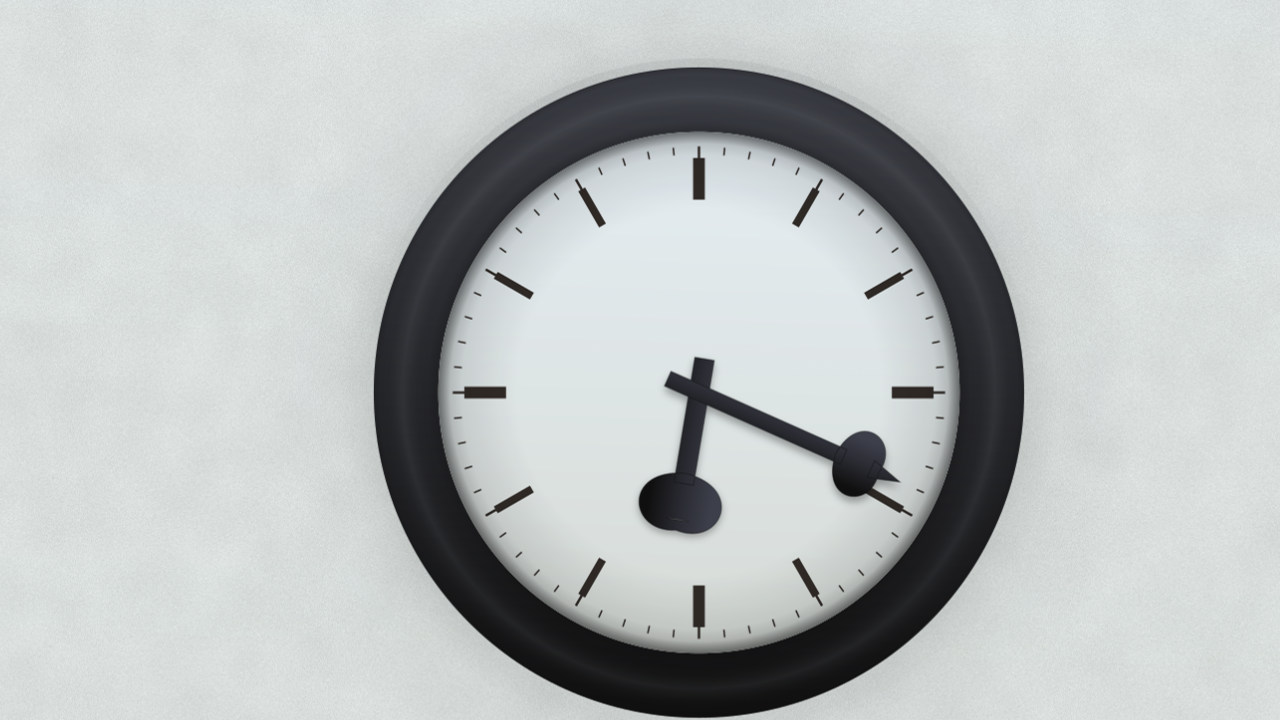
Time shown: 6:19
